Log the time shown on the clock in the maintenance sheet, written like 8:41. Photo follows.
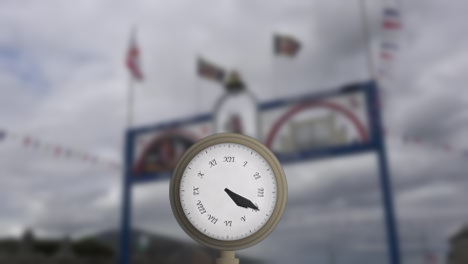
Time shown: 4:20
